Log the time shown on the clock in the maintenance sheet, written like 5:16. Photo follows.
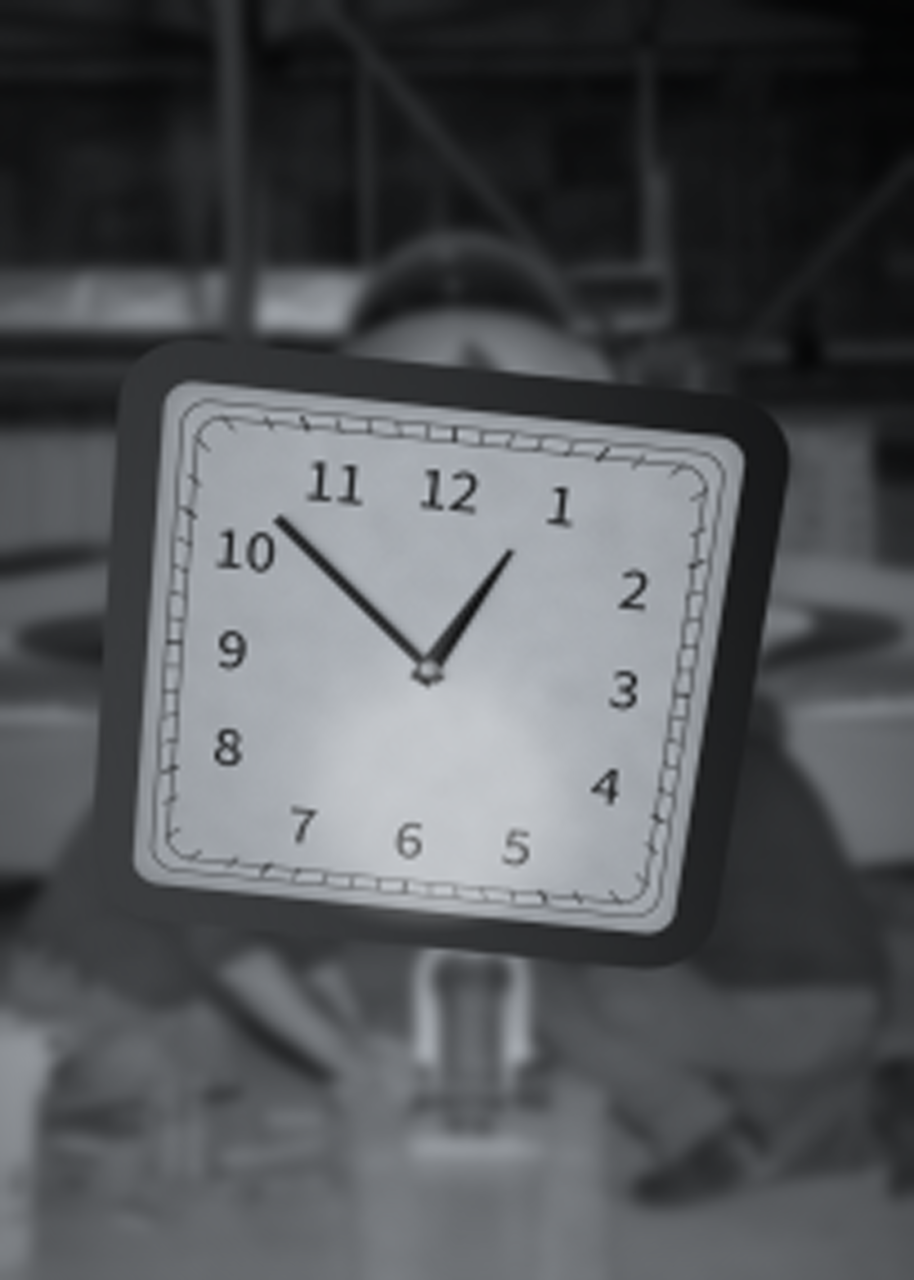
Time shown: 12:52
